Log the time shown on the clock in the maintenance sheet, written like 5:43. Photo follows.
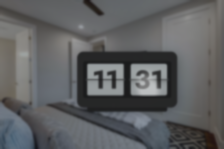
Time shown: 11:31
